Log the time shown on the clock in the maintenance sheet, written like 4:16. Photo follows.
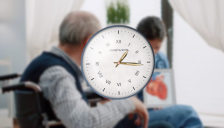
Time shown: 1:16
